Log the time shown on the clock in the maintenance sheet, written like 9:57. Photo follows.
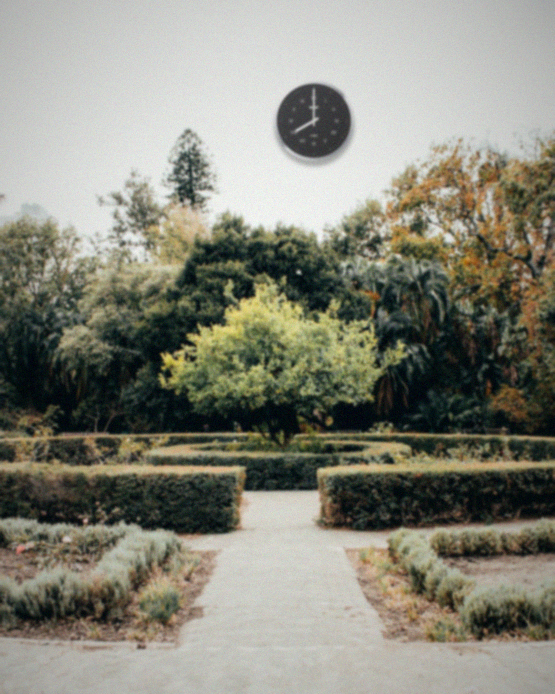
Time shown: 8:00
